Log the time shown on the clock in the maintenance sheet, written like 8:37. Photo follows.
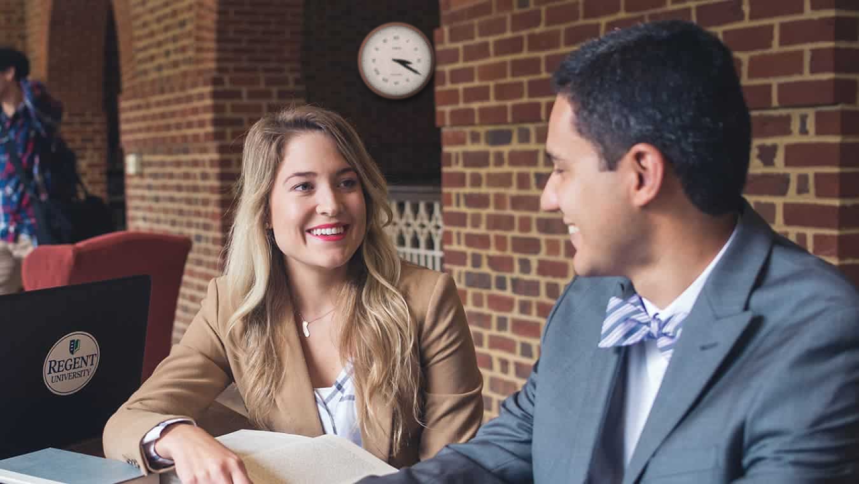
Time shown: 3:20
